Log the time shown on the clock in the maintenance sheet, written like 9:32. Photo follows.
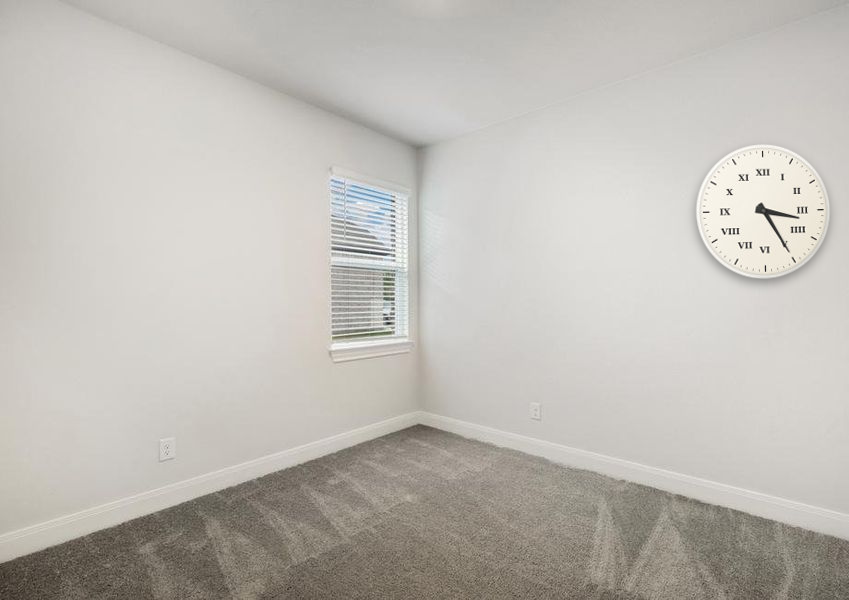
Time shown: 3:25
